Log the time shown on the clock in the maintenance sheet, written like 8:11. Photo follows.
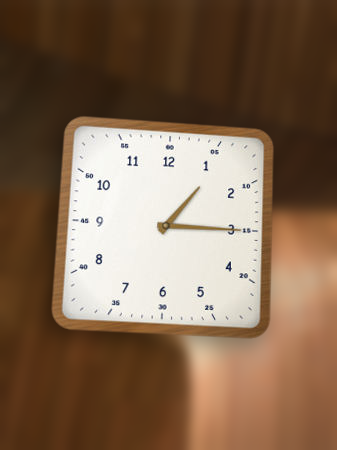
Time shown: 1:15
